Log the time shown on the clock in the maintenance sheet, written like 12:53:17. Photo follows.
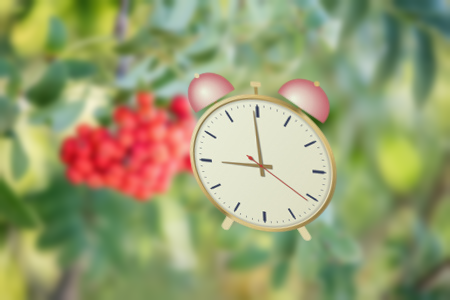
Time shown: 8:59:21
